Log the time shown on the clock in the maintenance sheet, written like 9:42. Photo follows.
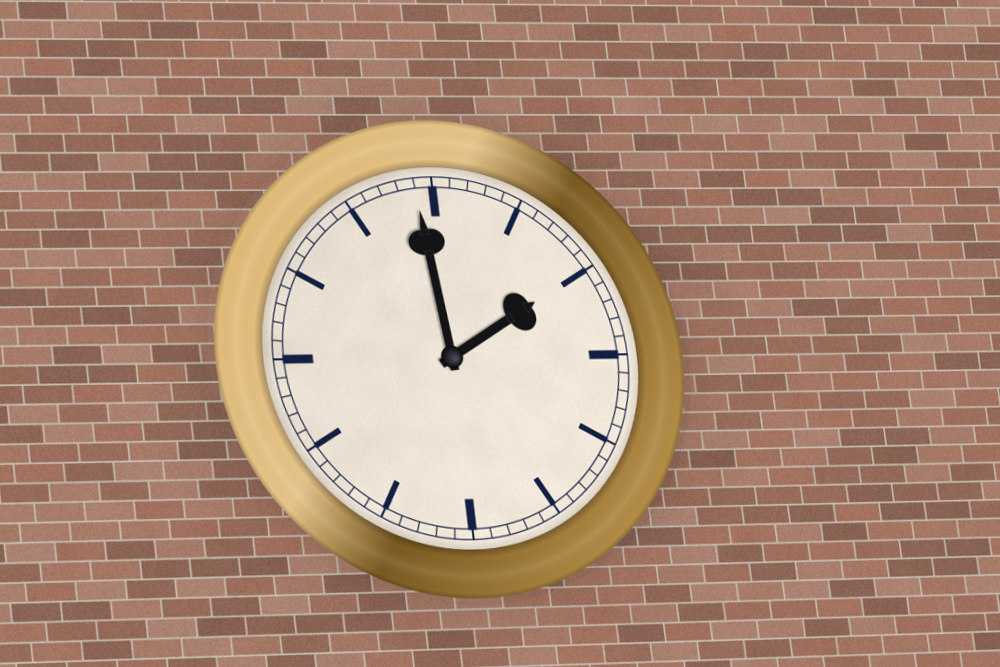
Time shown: 1:59
